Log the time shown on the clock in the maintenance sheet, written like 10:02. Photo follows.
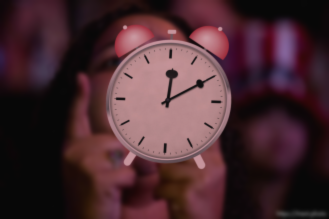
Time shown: 12:10
